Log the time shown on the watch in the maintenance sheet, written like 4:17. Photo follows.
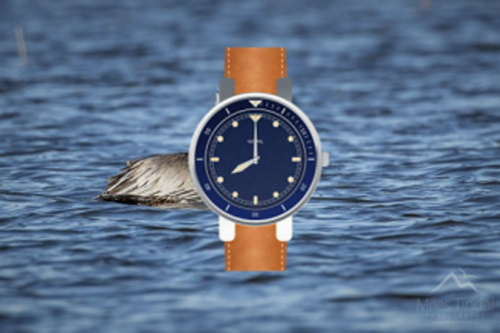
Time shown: 8:00
